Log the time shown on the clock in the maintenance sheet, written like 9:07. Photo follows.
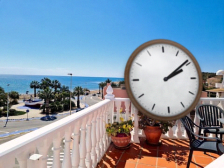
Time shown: 2:09
